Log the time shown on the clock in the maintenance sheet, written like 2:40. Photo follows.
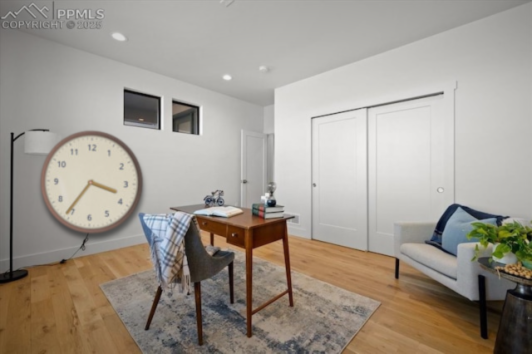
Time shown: 3:36
